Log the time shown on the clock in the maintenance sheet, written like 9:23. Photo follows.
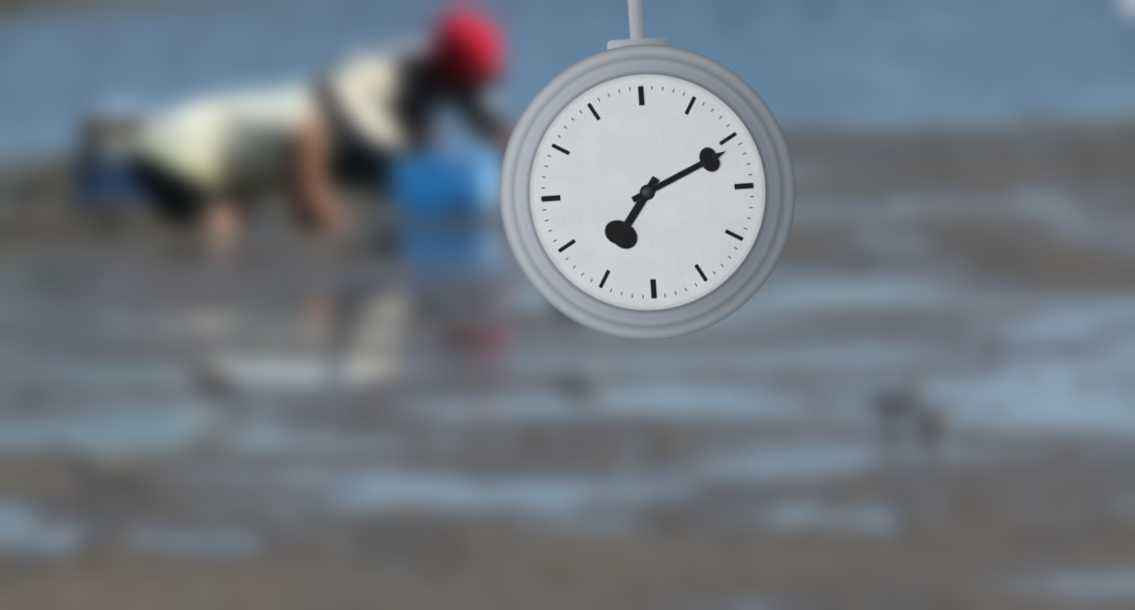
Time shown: 7:11
